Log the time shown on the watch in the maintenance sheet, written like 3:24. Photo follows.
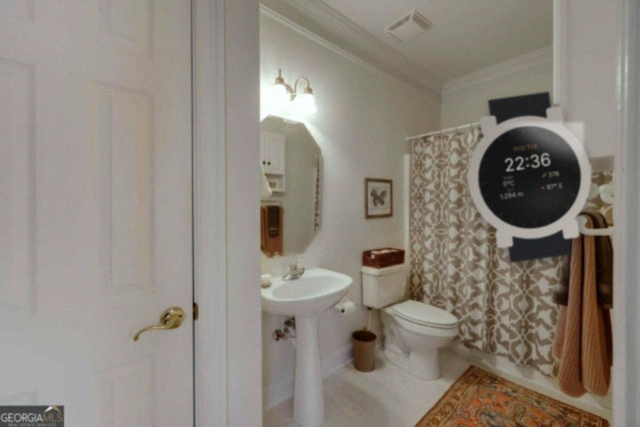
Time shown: 22:36
